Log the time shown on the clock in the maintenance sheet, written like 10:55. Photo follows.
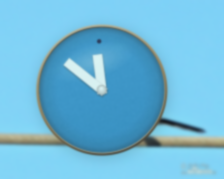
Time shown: 11:52
